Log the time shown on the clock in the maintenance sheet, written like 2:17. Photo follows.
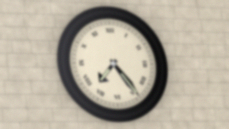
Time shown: 7:24
